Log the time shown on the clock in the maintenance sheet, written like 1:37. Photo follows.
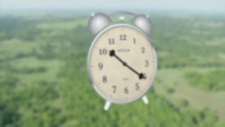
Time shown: 10:21
